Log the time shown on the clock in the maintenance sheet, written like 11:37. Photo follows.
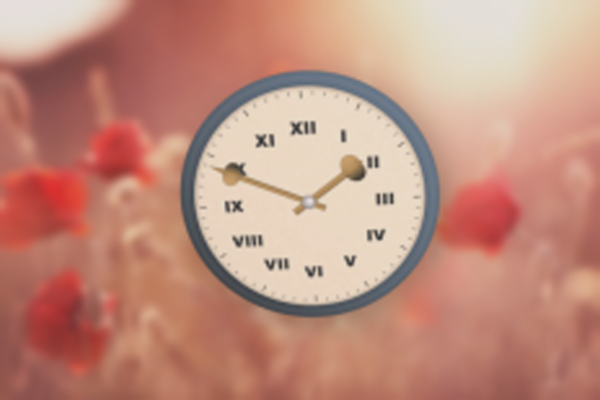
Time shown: 1:49
